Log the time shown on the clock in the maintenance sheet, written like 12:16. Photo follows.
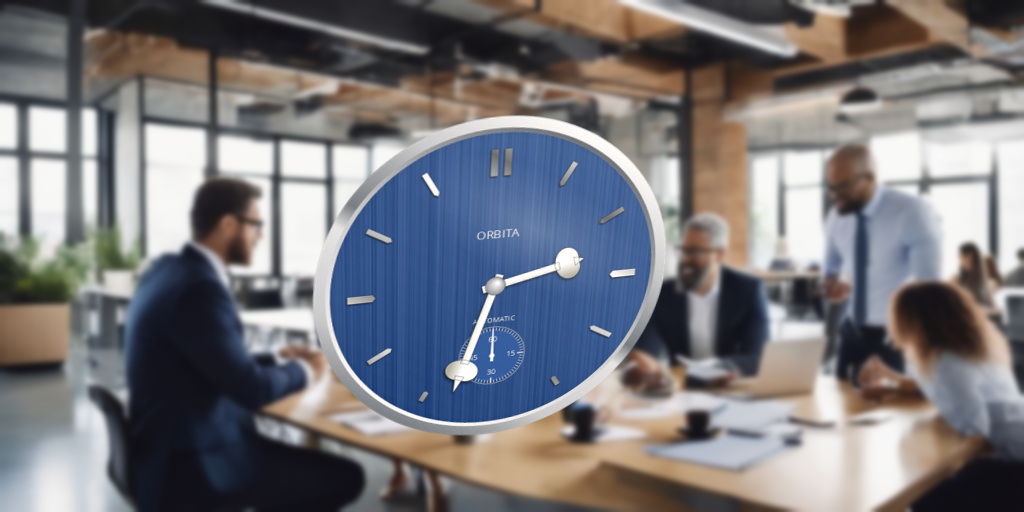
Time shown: 2:33
